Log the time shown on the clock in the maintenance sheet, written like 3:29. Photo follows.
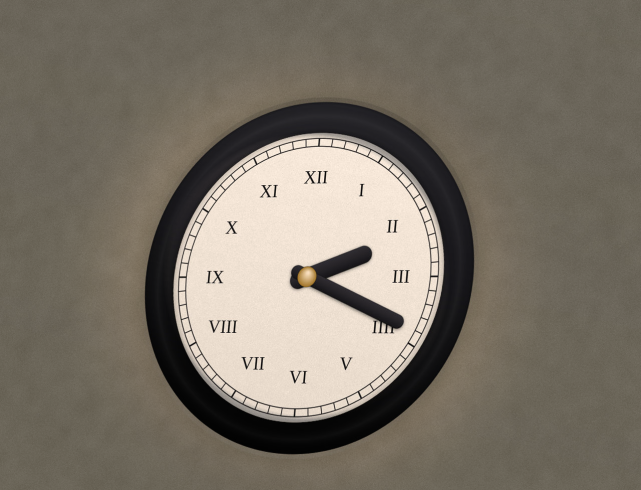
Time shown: 2:19
